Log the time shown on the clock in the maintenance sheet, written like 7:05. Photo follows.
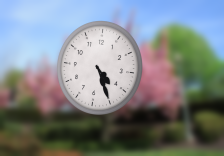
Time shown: 4:25
